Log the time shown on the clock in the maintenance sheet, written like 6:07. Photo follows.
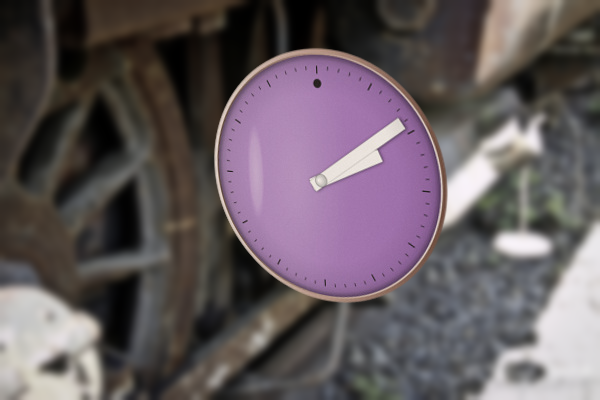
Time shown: 2:09
